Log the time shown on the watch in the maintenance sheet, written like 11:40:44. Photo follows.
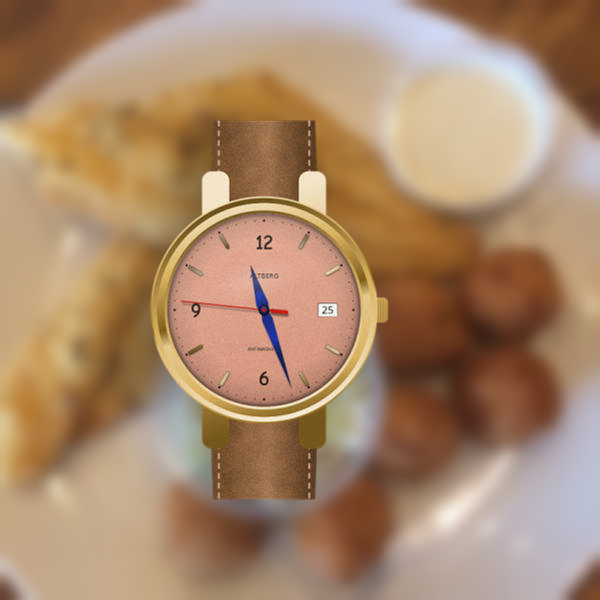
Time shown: 11:26:46
